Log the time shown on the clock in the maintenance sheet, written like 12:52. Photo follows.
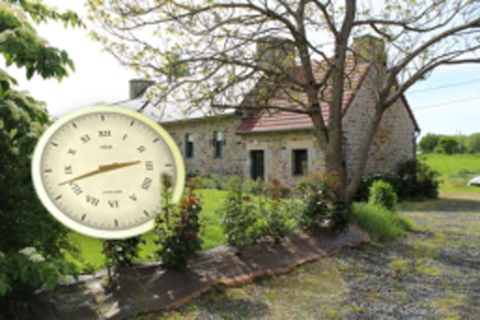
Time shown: 2:42
